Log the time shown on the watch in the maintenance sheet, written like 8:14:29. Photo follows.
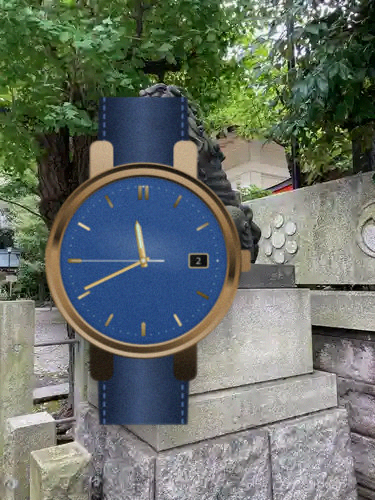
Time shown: 11:40:45
